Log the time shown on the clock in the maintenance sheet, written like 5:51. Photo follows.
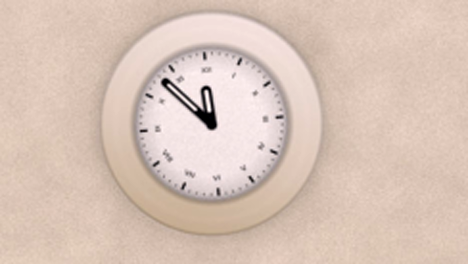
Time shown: 11:53
